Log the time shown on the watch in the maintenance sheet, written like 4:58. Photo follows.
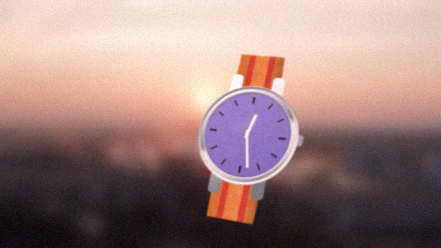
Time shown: 12:28
